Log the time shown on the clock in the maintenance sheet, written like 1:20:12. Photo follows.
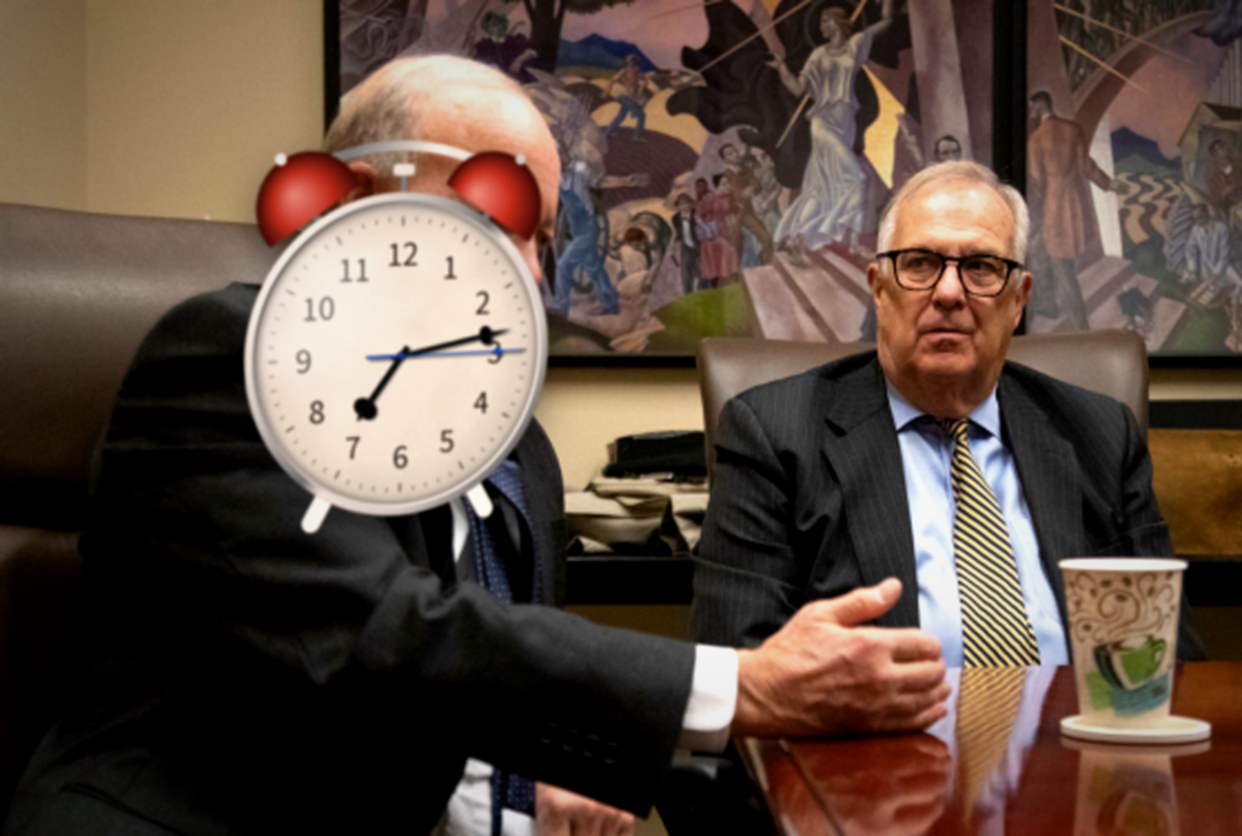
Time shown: 7:13:15
